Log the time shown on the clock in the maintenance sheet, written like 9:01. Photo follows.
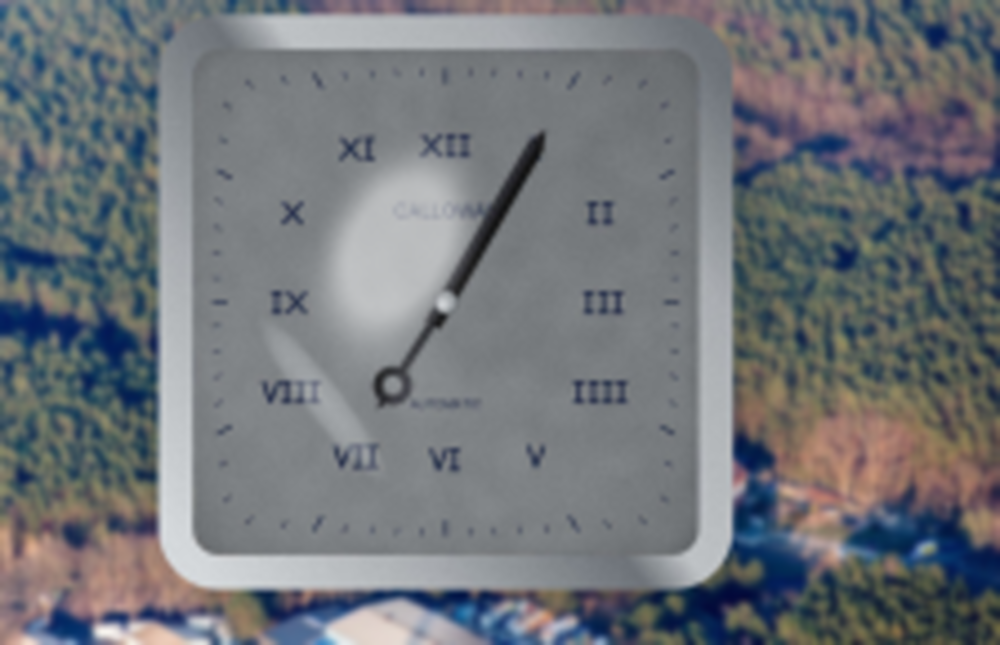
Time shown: 7:05
